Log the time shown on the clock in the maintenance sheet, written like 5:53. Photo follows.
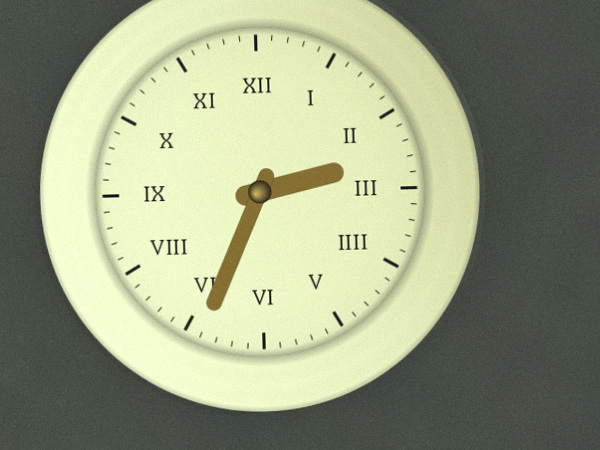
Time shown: 2:34
